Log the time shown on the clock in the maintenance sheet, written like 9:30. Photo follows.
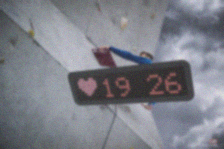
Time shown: 19:26
